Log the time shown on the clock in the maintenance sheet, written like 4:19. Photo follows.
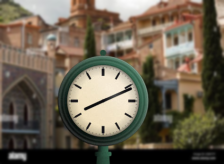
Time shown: 8:11
